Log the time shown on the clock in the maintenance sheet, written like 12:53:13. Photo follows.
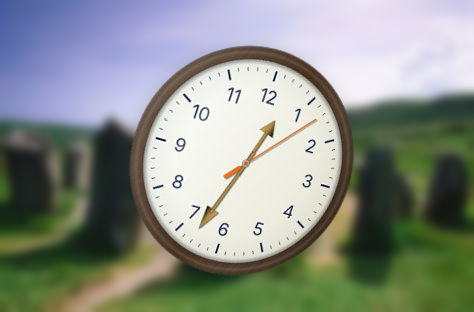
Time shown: 12:33:07
